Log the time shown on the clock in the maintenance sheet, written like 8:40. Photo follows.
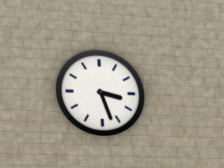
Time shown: 3:27
